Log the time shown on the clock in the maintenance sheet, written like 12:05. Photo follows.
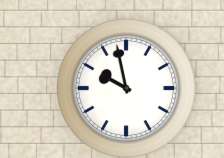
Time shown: 9:58
